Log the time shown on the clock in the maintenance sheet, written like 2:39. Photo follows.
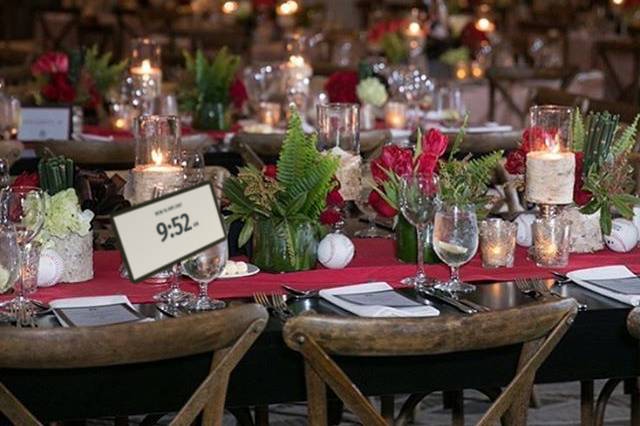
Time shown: 9:52
